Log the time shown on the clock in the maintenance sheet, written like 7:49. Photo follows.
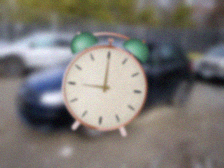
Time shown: 9:00
